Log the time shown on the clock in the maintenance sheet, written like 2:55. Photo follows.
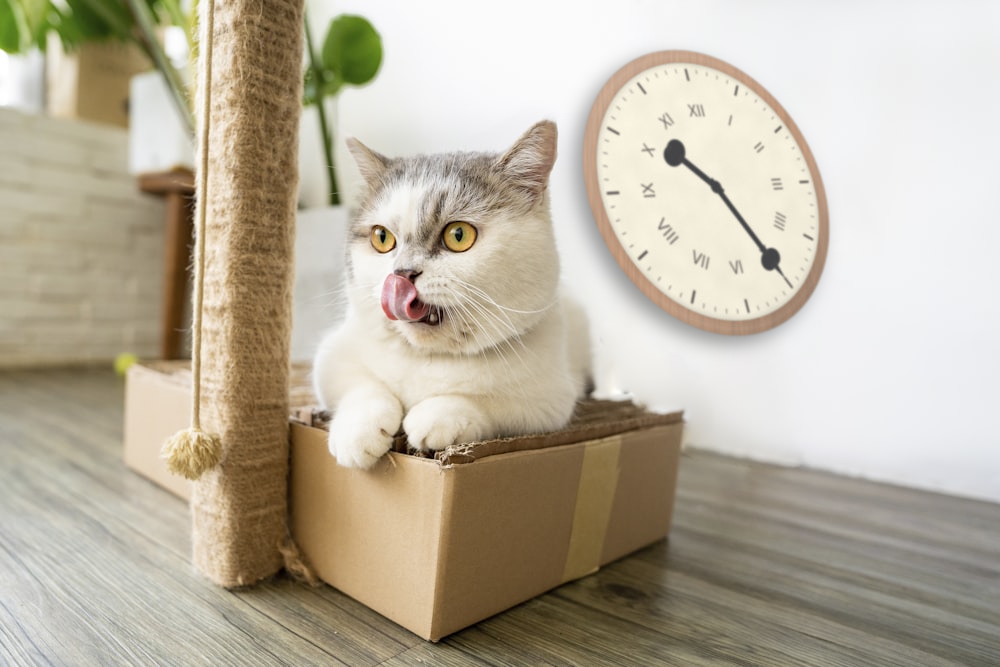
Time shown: 10:25
